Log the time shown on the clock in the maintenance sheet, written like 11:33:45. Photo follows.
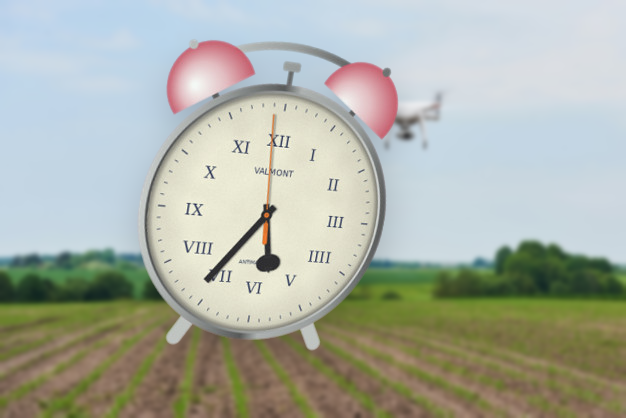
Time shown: 5:35:59
